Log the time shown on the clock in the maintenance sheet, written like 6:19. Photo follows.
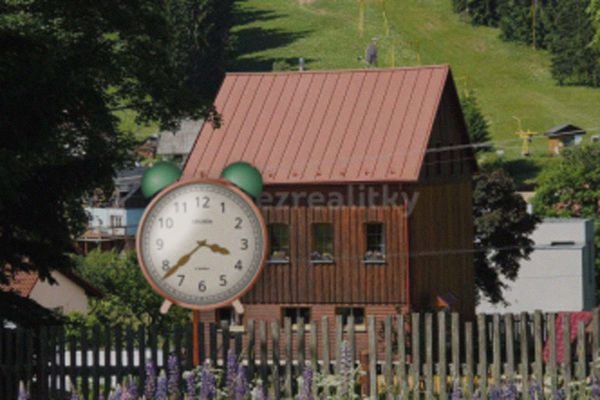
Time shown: 3:38
